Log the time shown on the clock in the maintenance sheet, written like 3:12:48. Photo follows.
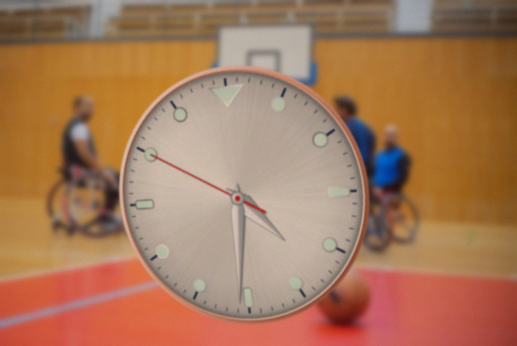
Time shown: 4:30:50
